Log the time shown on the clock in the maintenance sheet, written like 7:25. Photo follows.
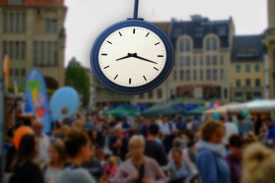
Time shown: 8:18
